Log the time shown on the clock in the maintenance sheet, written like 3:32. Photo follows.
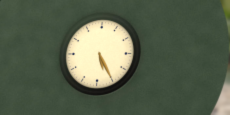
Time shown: 5:25
